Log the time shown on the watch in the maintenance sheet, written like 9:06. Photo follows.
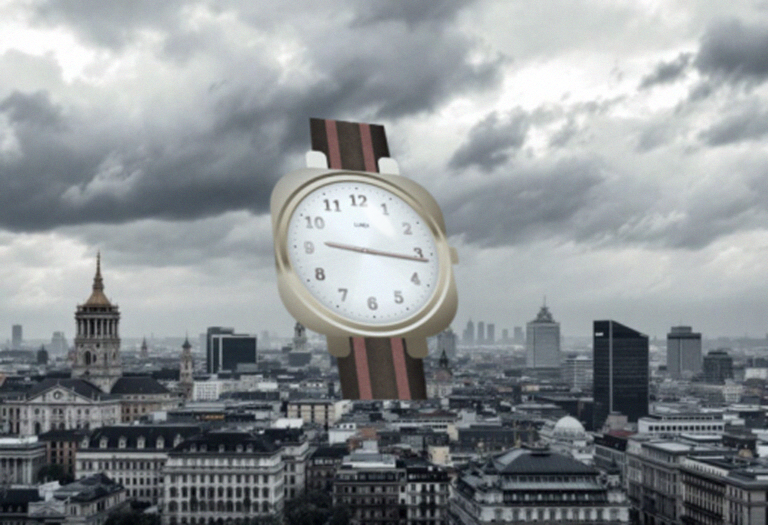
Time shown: 9:16
